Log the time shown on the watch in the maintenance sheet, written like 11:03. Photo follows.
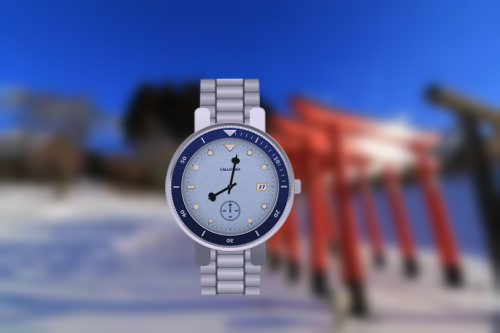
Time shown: 8:02
